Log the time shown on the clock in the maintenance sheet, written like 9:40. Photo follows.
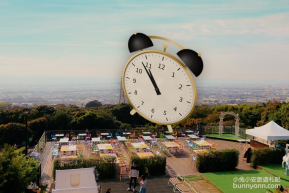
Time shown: 10:53
